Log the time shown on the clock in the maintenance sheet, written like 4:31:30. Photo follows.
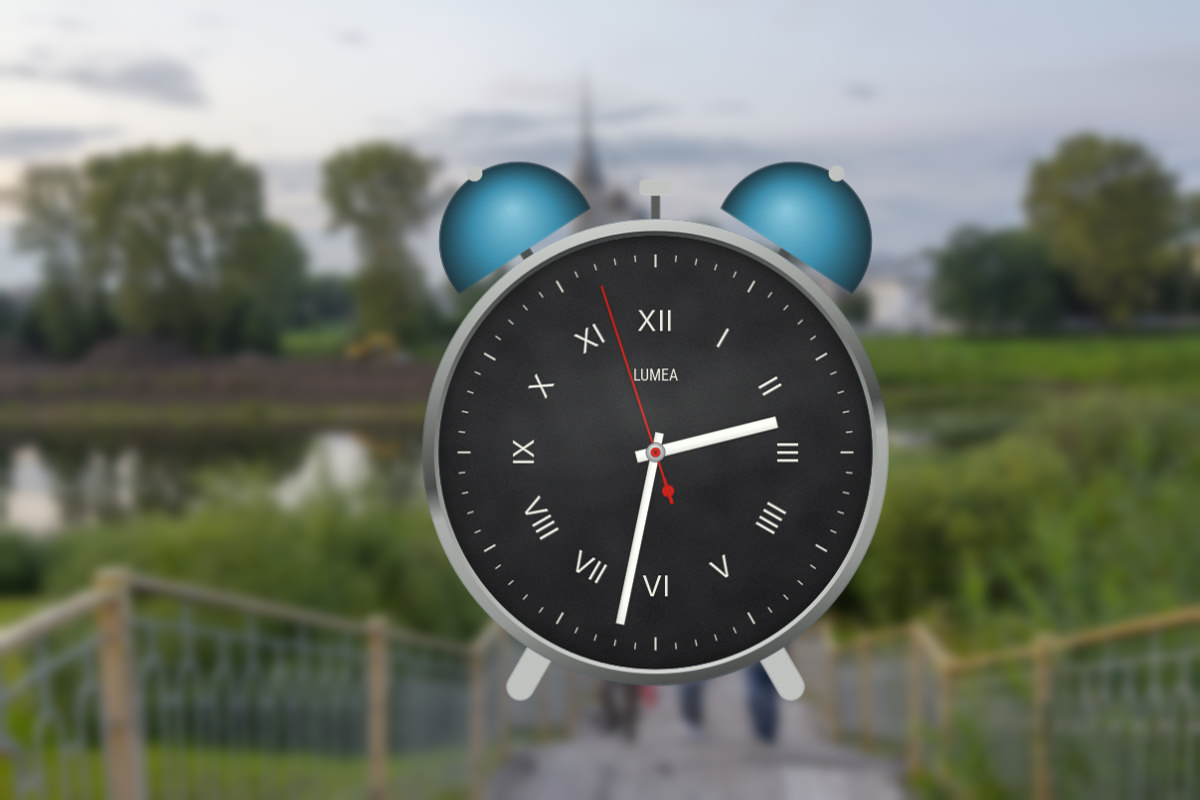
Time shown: 2:31:57
